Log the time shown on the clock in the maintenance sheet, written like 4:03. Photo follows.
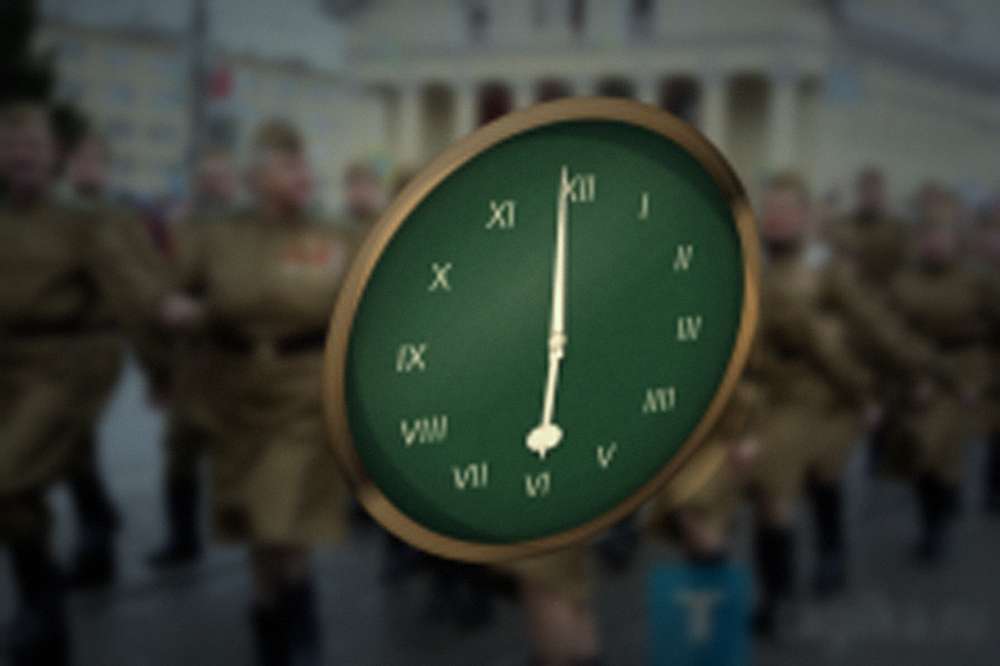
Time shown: 5:59
